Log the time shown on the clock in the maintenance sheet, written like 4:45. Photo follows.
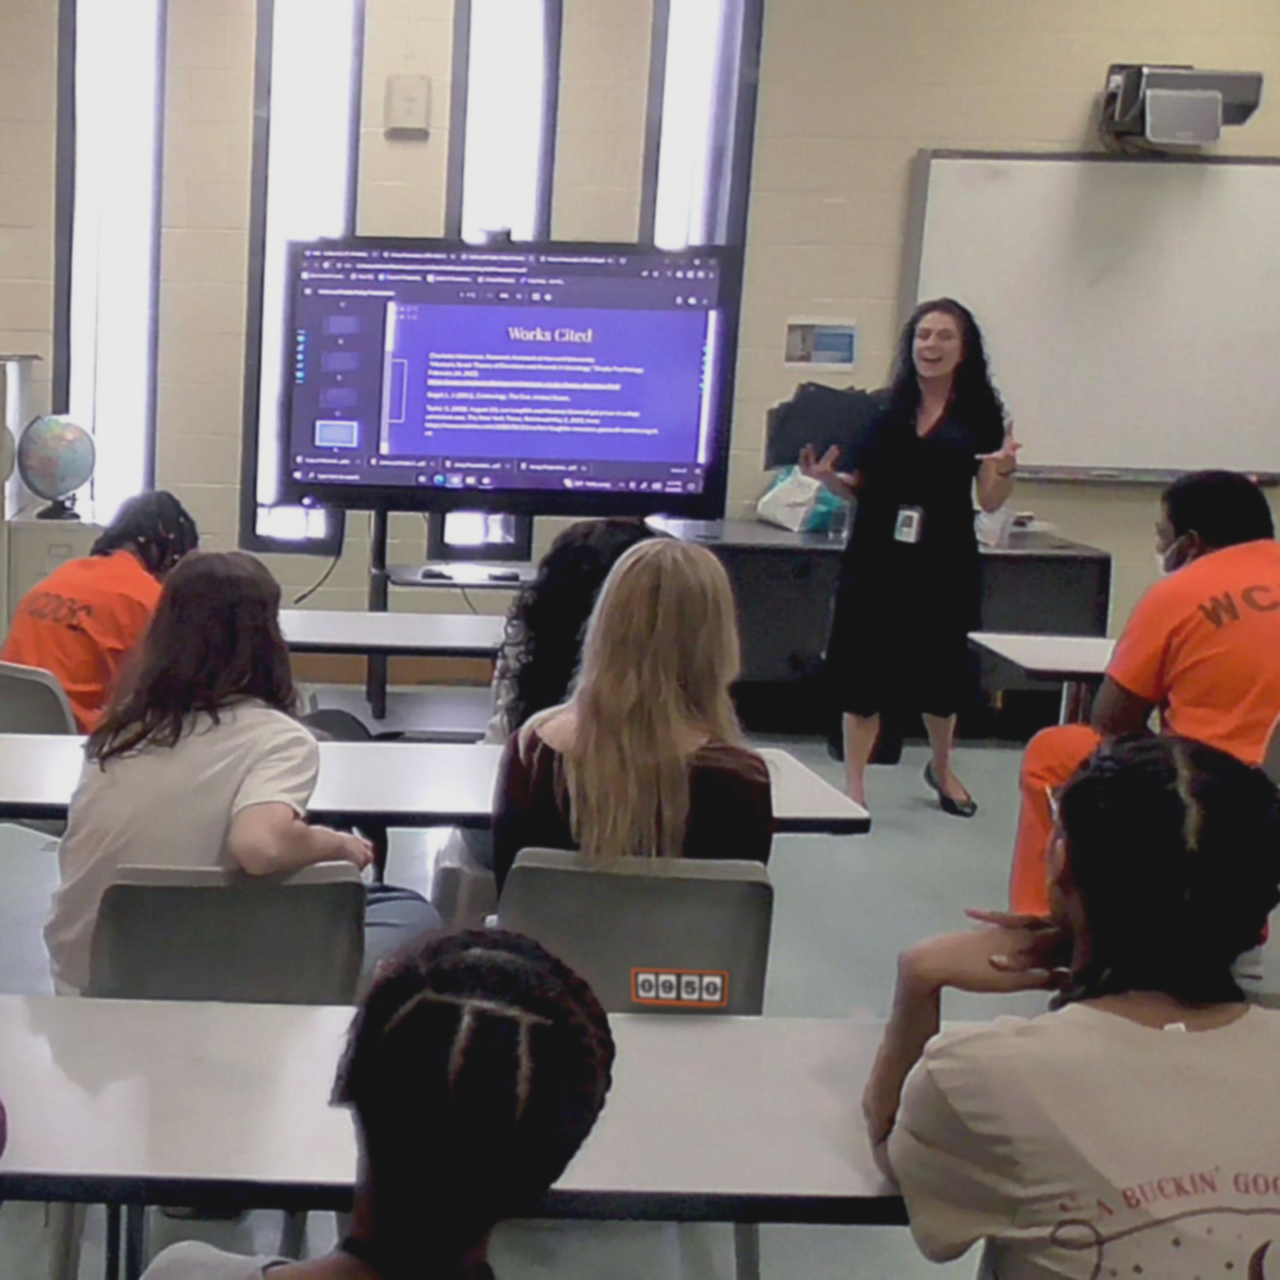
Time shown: 9:50
